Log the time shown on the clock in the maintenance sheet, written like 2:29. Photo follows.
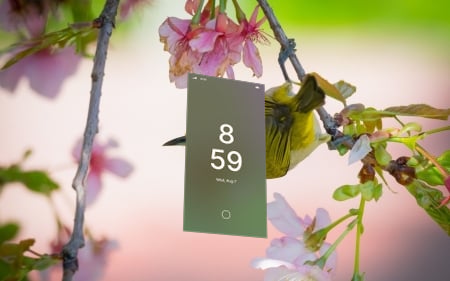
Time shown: 8:59
